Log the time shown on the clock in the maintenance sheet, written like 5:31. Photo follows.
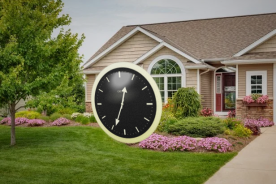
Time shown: 12:34
